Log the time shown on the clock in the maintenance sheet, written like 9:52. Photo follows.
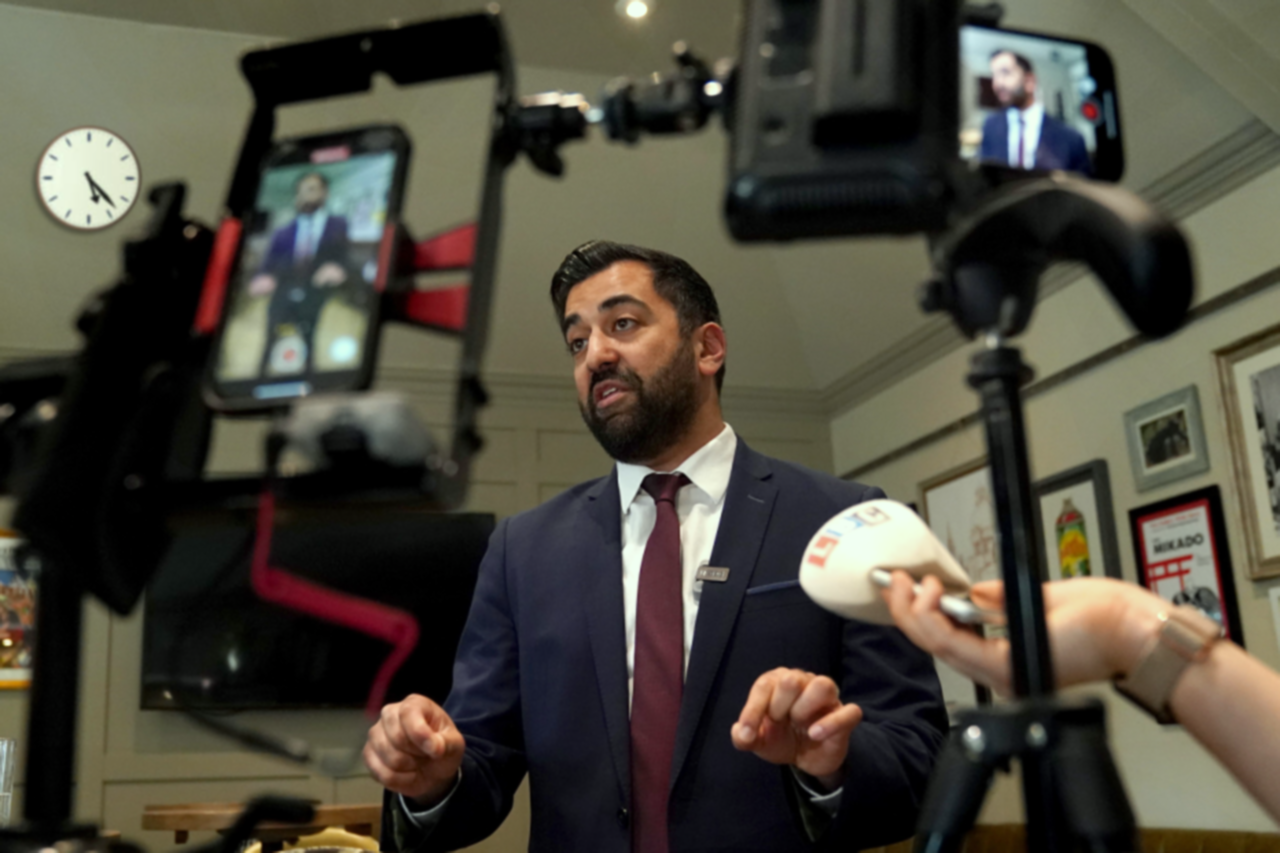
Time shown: 5:23
